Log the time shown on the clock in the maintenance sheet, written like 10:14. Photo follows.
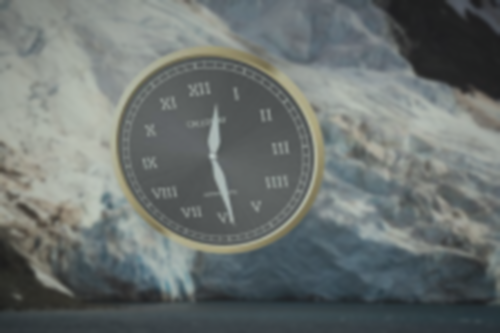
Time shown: 12:29
